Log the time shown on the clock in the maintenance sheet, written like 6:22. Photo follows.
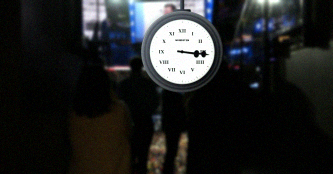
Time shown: 3:16
